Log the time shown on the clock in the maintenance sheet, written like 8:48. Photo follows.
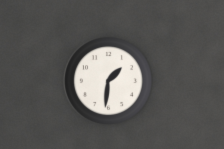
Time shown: 1:31
